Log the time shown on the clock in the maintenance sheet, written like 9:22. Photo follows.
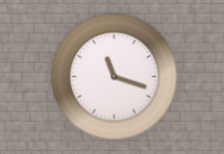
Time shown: 11:18
